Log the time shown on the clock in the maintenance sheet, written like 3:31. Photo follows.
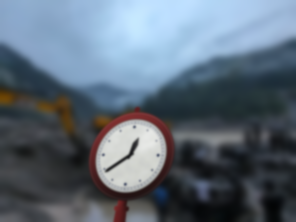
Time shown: 12:39
